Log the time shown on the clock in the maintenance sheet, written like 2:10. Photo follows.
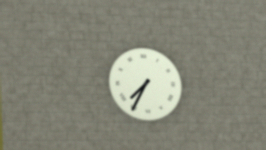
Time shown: 7:35
